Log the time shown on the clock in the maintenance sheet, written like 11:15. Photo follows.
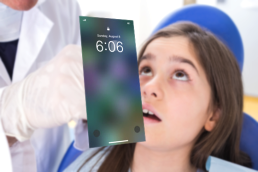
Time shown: 6:06
